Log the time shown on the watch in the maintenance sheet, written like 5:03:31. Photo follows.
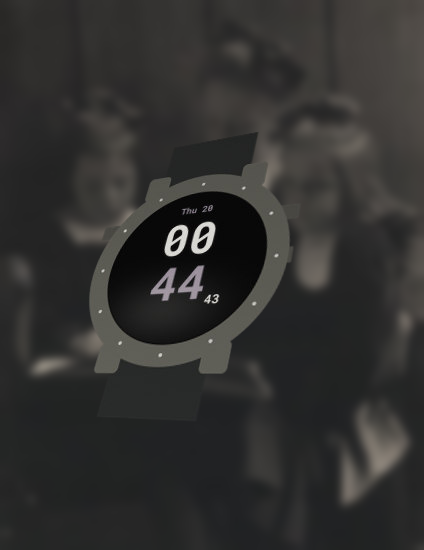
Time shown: 0:44:43
